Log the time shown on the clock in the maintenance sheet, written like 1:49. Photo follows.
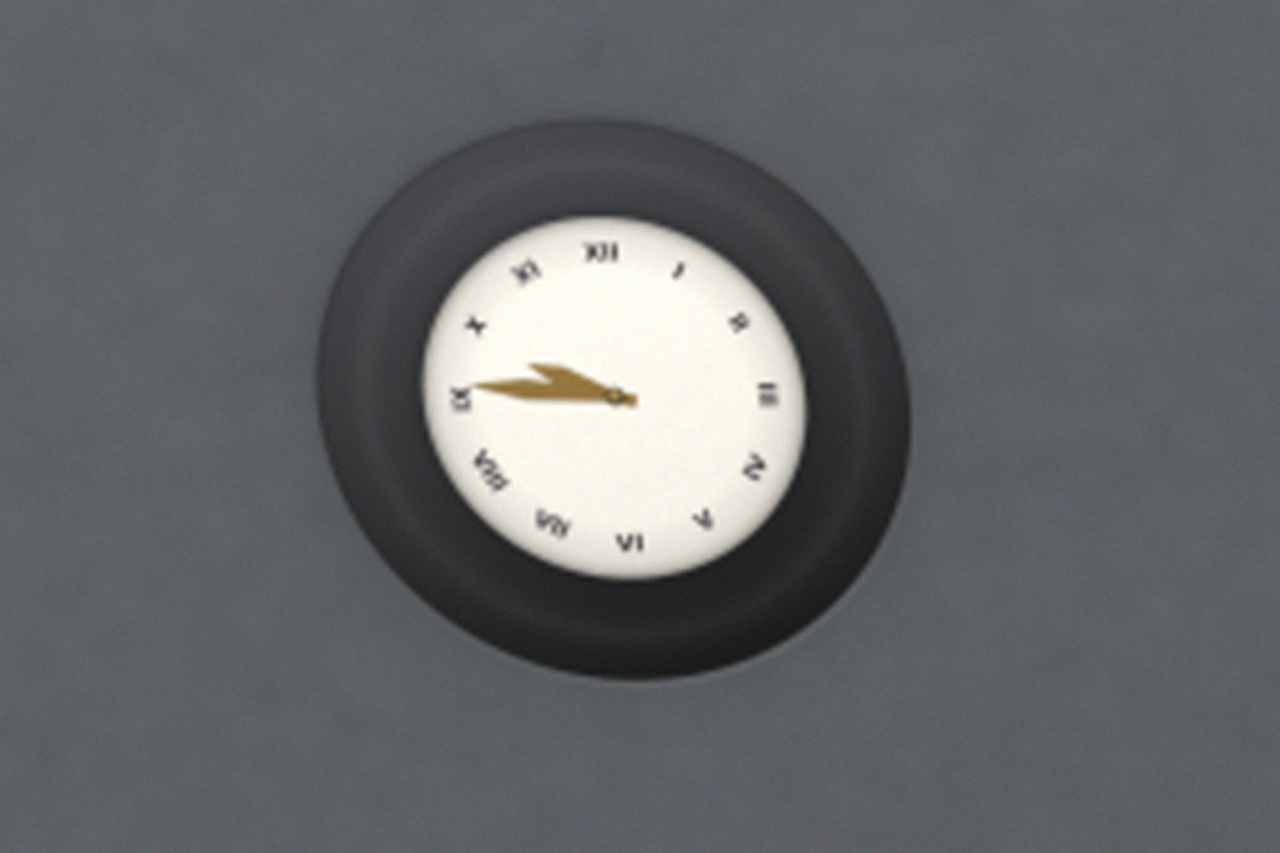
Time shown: 9:46
